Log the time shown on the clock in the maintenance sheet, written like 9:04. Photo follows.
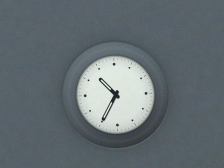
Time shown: 10:35
